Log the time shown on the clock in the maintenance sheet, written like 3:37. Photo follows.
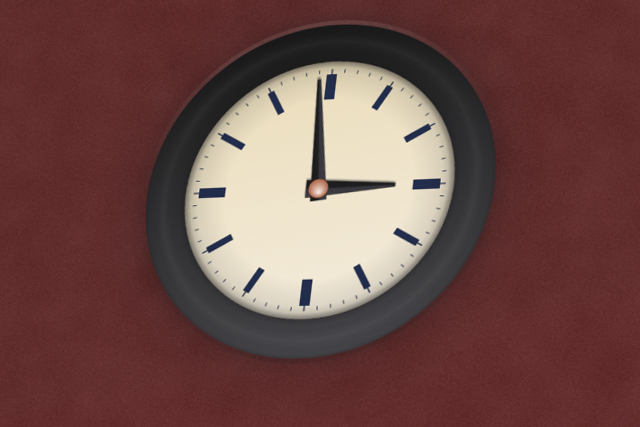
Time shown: 2:59
